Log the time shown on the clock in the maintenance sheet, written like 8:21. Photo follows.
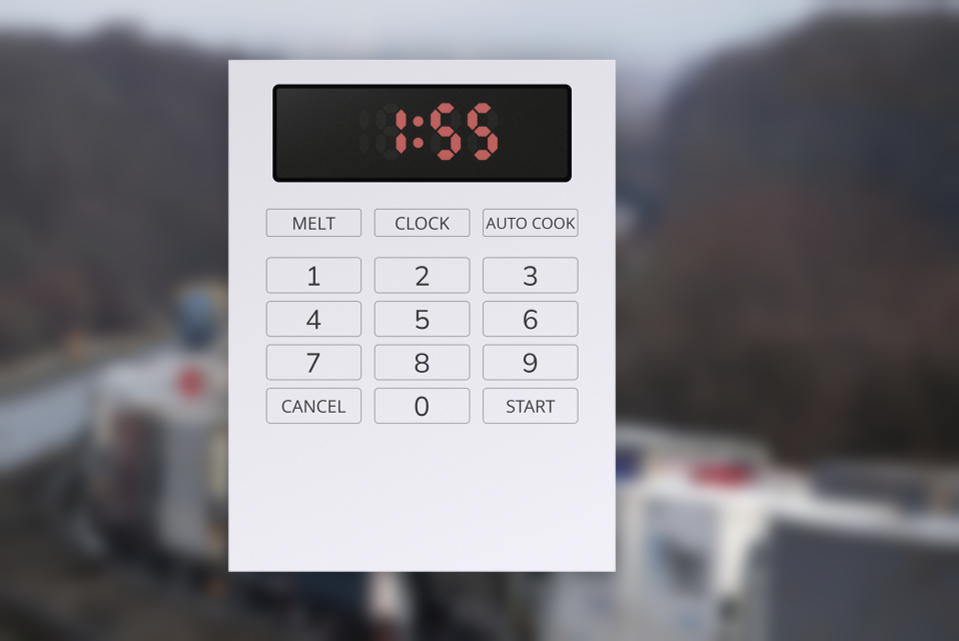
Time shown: 1:55
